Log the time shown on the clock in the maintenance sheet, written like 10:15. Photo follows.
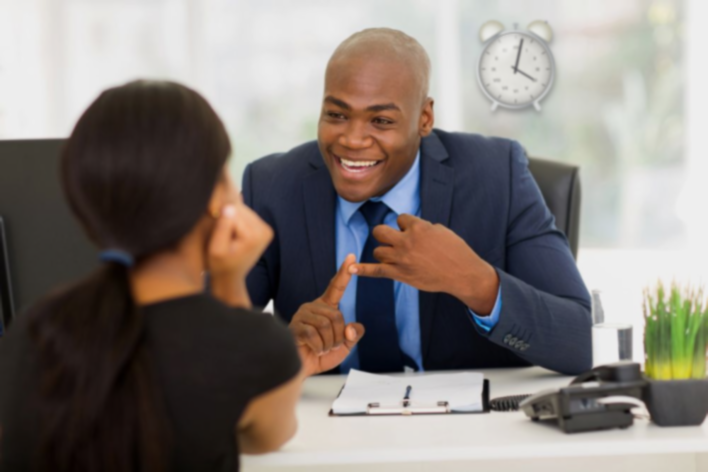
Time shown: 4:02
